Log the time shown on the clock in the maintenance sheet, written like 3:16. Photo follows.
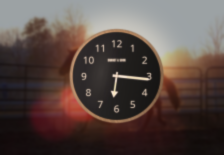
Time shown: 6:16
